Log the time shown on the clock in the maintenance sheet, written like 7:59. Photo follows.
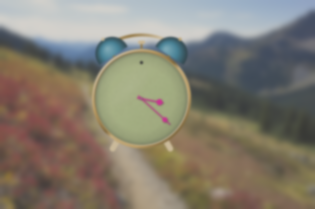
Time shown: 3:22
